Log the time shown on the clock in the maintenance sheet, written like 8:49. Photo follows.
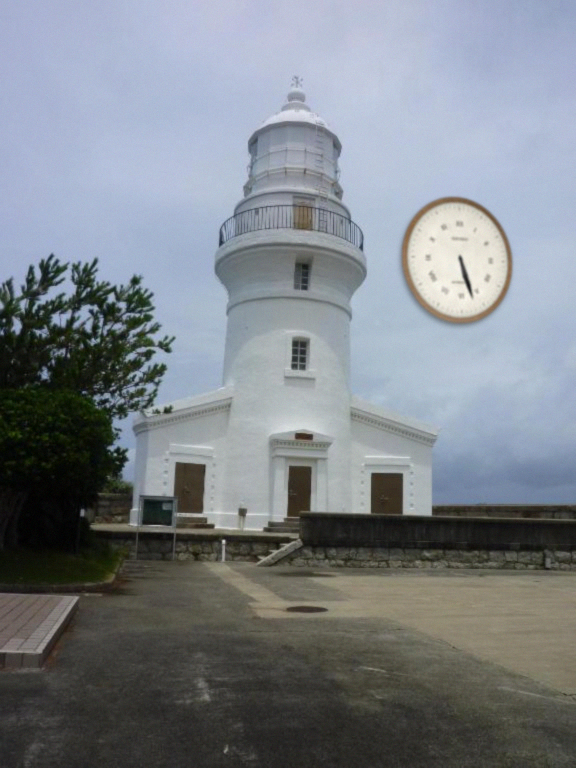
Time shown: 5:27
